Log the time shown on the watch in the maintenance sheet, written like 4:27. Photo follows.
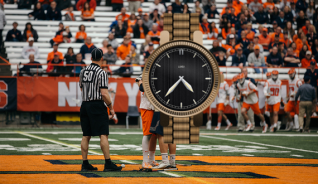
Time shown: 4:37
